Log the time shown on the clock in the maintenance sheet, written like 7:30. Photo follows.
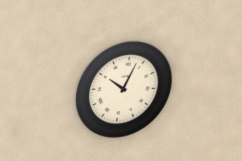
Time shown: 10:03
